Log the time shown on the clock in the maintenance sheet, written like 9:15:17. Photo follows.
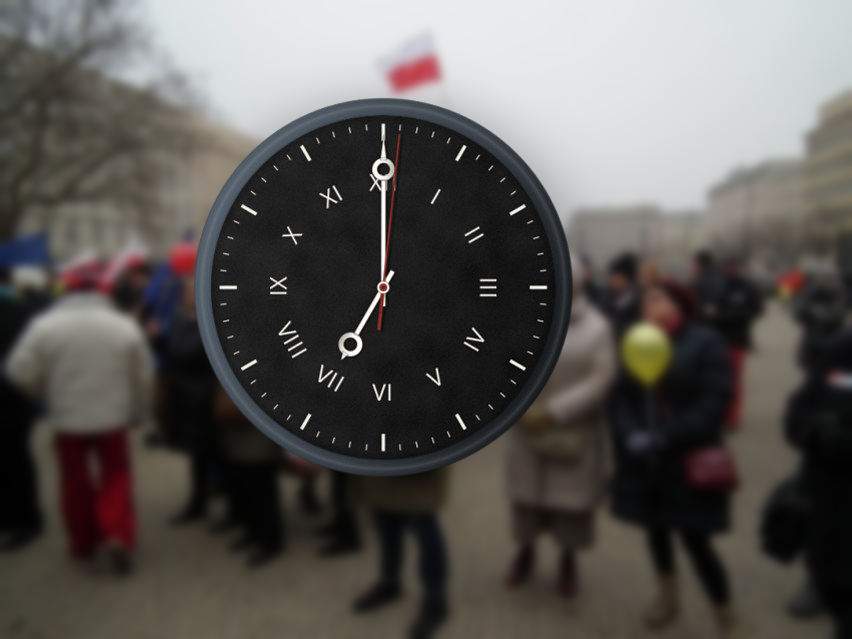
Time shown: 7:00:01
